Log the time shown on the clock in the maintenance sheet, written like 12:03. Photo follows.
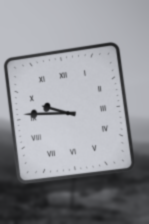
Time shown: 9:46
